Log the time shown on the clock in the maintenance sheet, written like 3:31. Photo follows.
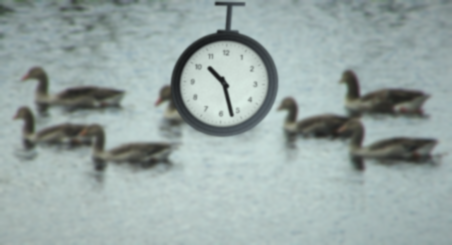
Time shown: 10:27
